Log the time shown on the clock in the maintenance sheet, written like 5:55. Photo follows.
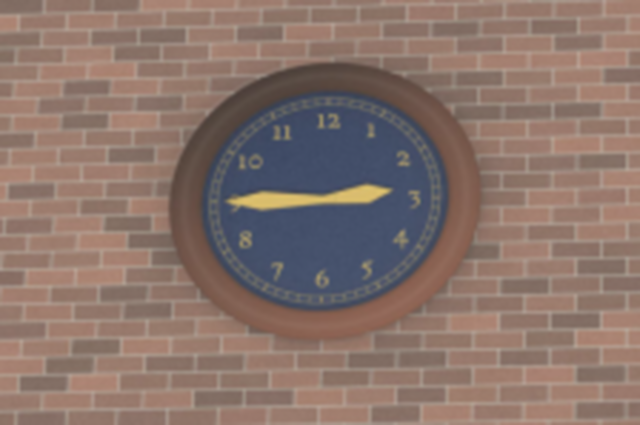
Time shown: 2:45
